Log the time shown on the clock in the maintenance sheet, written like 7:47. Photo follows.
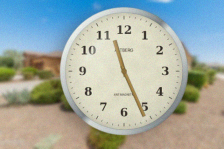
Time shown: 11:26
